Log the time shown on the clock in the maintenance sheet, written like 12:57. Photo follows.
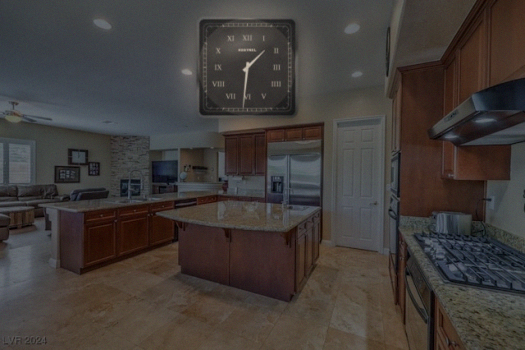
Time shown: 1:31
